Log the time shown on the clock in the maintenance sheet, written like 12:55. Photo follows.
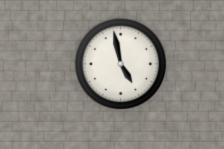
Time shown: 4:58
